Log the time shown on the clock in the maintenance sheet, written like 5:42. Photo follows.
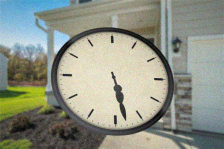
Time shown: 5:28
